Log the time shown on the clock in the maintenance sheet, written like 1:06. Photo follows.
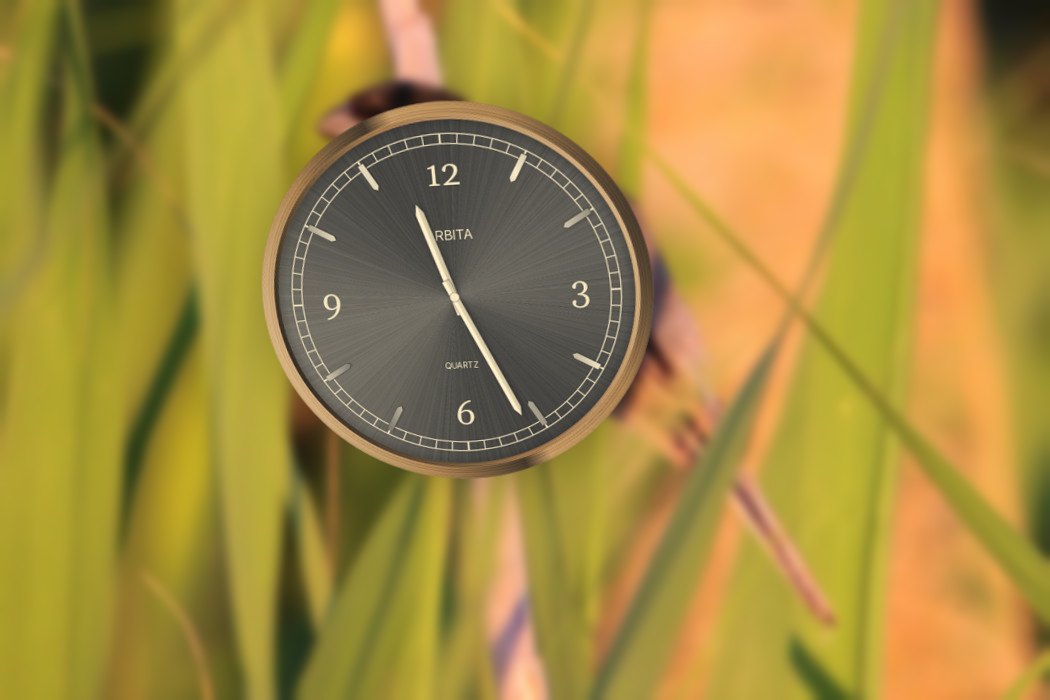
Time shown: 11:26
